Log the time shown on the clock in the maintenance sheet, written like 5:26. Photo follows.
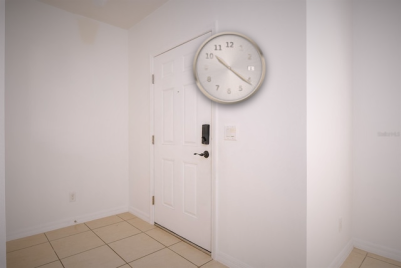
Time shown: 10:21
